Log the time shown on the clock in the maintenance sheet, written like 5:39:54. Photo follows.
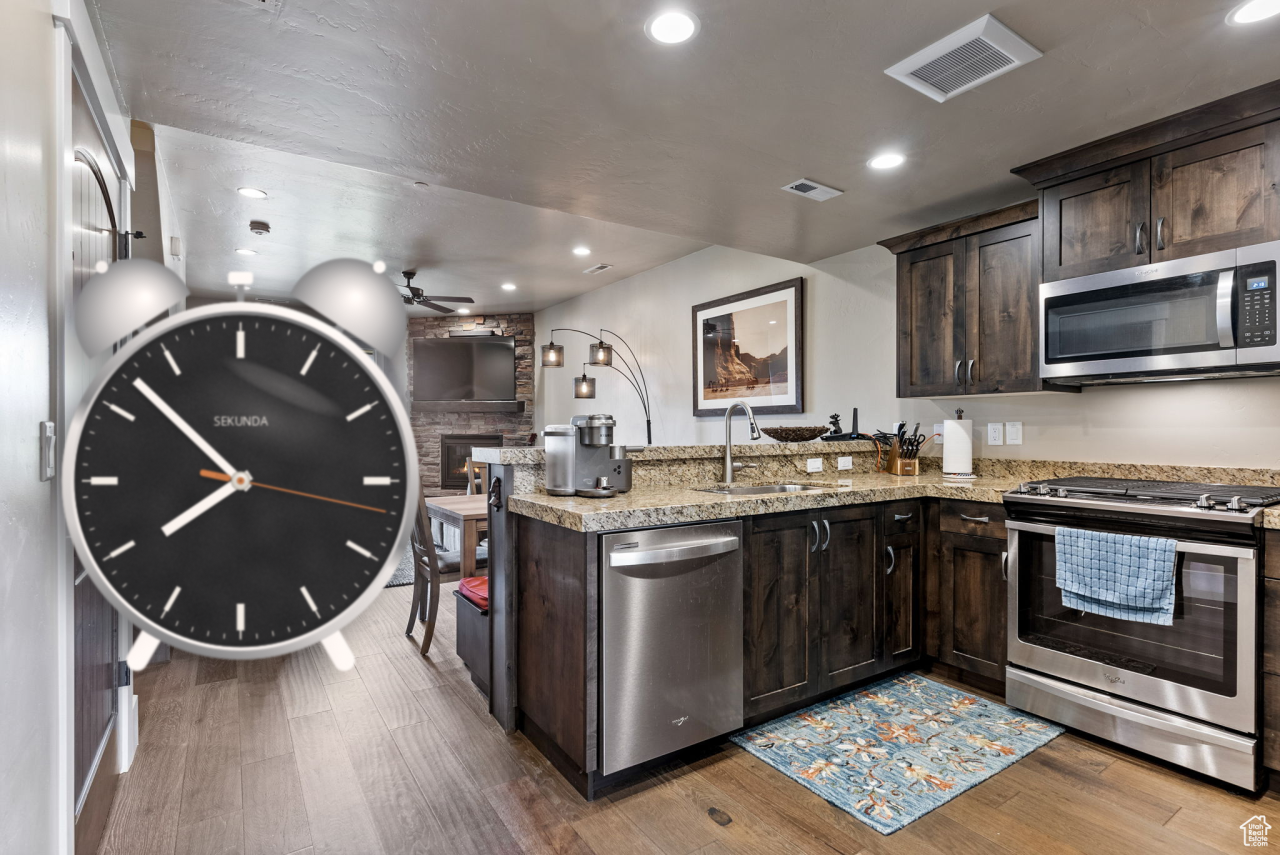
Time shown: 7:52:17
